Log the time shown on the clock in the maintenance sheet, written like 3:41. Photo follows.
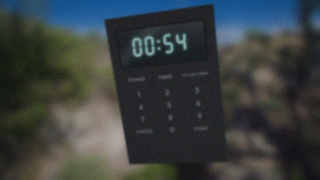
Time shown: 0:54
